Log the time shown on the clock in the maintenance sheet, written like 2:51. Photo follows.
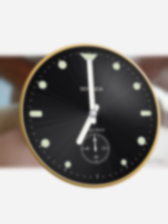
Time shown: 7:00
